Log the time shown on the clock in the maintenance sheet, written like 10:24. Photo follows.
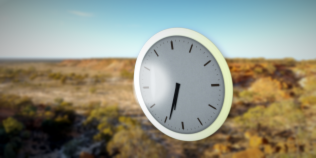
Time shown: 6:34
